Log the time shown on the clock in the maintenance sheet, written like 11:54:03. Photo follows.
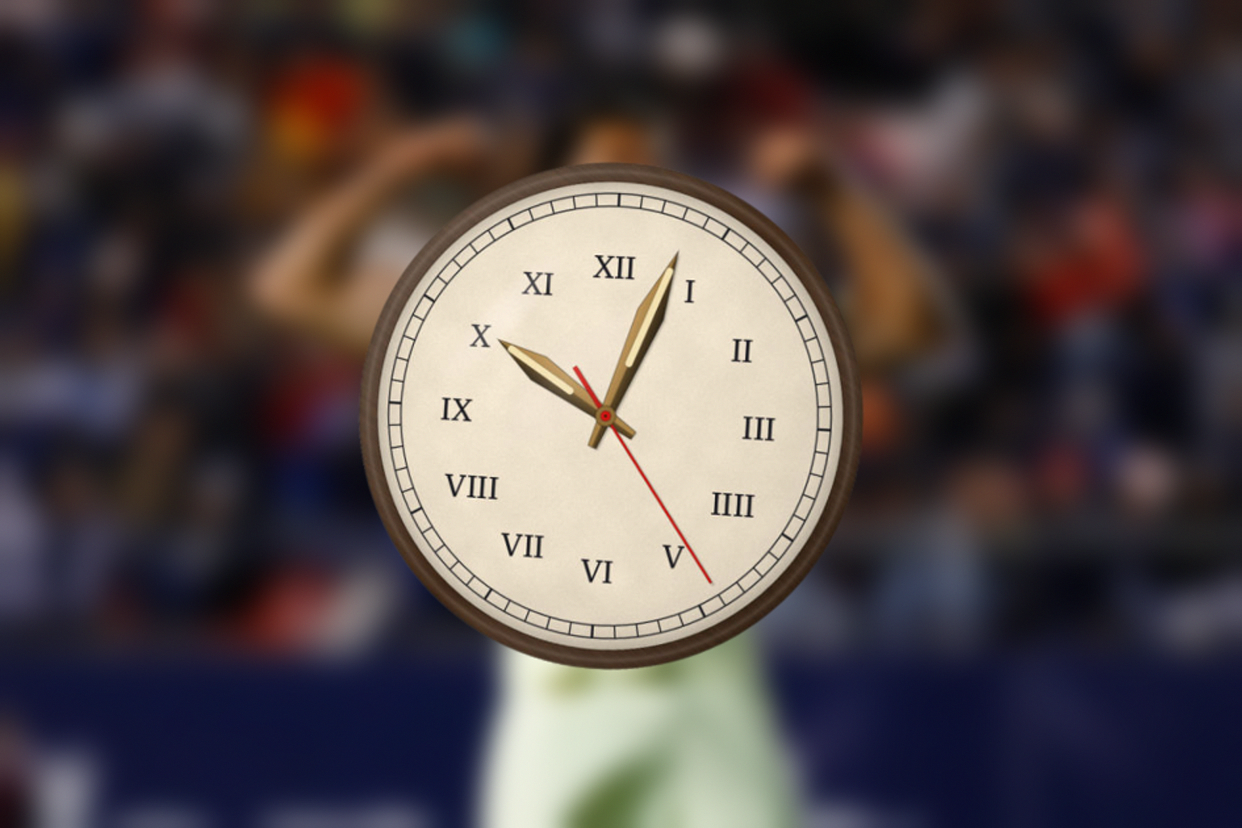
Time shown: 10:03:24
